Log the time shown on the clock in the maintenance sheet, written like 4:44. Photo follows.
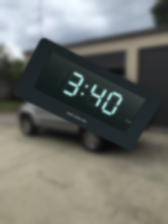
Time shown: 3:40
